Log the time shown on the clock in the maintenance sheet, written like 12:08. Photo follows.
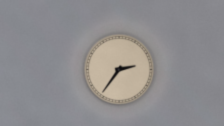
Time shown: 2:36
